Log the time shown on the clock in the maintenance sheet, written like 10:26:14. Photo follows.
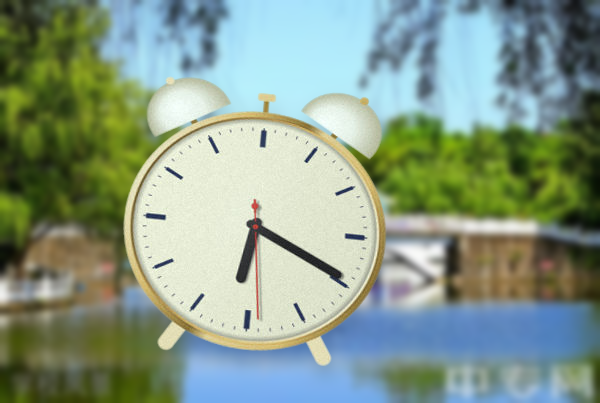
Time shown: 6:19:29
